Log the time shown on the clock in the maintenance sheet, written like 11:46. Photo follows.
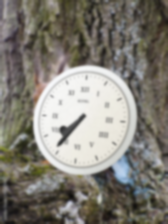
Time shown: 7:36
